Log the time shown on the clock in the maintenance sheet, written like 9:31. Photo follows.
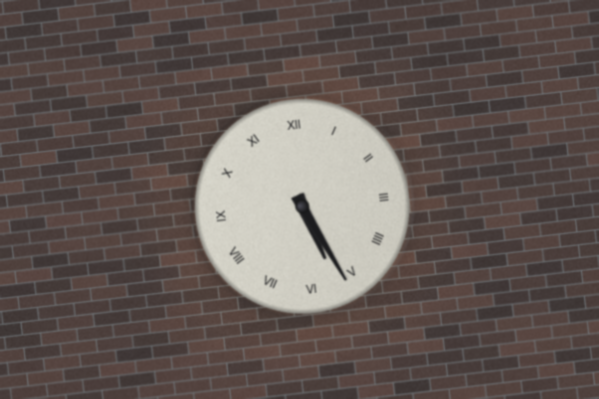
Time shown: 5:26
